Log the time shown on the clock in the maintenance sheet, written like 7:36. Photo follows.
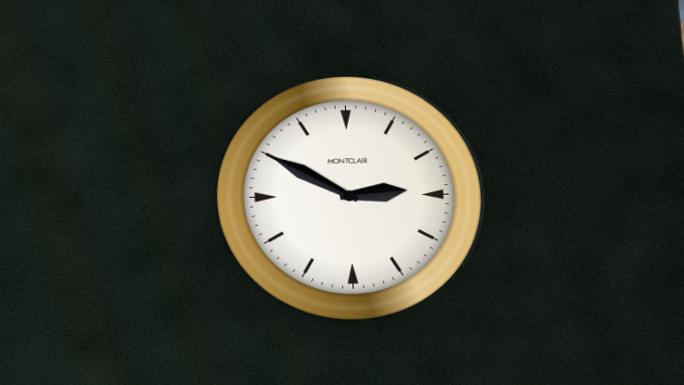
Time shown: 2:50
